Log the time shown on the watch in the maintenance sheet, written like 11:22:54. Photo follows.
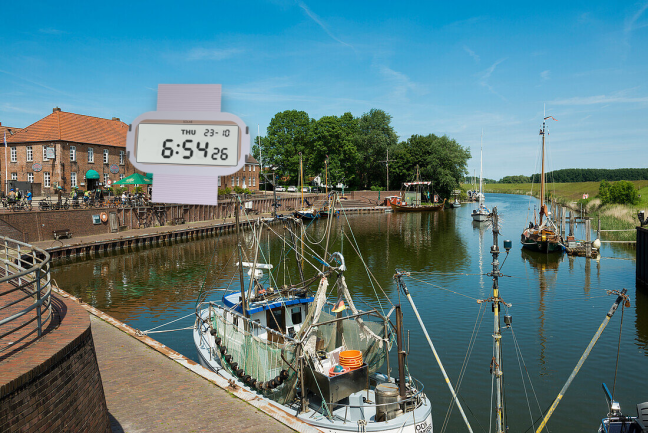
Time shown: 6:54:26
